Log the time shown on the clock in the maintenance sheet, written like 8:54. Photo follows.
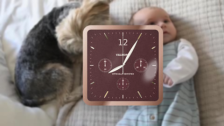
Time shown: 8:05
